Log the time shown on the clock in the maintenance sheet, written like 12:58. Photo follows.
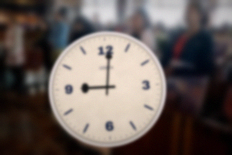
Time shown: 9:01
